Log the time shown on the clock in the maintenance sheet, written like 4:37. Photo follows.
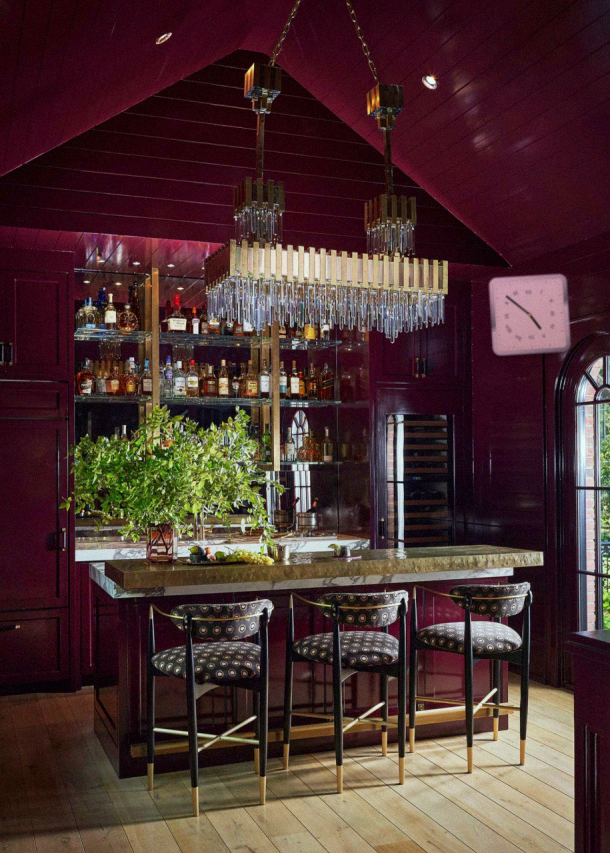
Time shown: 4:52
